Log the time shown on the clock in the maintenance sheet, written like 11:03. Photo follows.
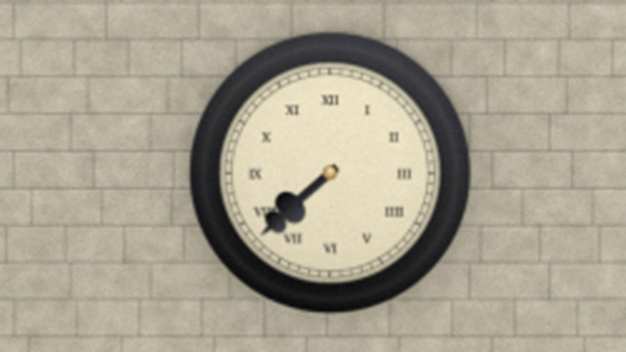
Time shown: 7:38
